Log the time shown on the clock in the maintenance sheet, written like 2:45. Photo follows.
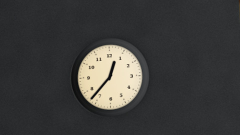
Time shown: 12:37
